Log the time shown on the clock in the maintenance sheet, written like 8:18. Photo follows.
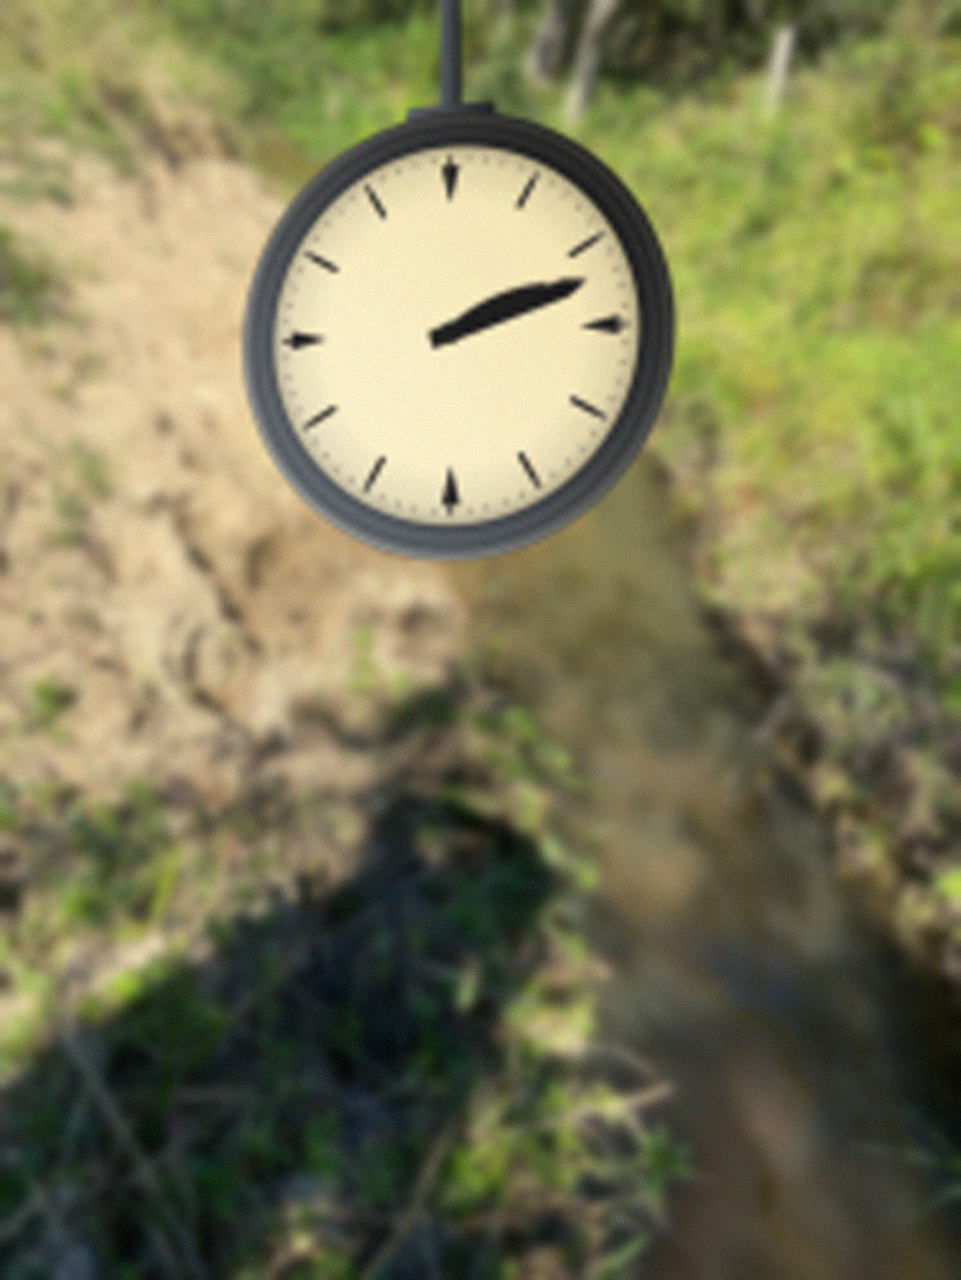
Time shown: 2:12
